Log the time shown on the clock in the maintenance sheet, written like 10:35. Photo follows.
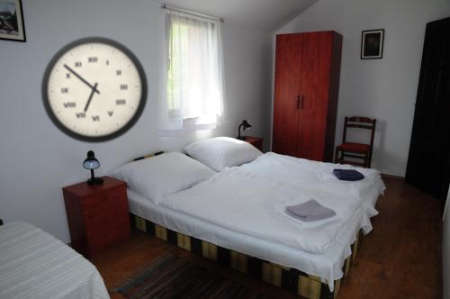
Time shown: 6:52
